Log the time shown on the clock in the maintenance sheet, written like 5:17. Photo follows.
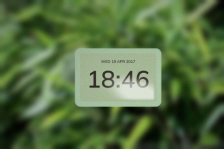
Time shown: 18:46
